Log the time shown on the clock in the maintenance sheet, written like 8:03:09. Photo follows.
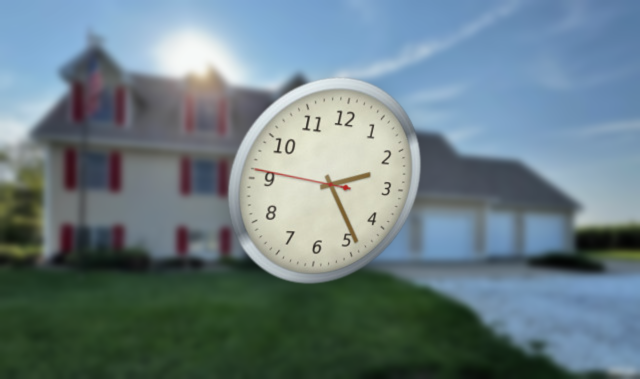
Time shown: 2:23:46
